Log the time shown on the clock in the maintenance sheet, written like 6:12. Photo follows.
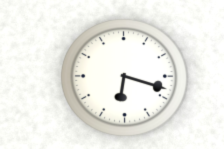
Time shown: 6:18
